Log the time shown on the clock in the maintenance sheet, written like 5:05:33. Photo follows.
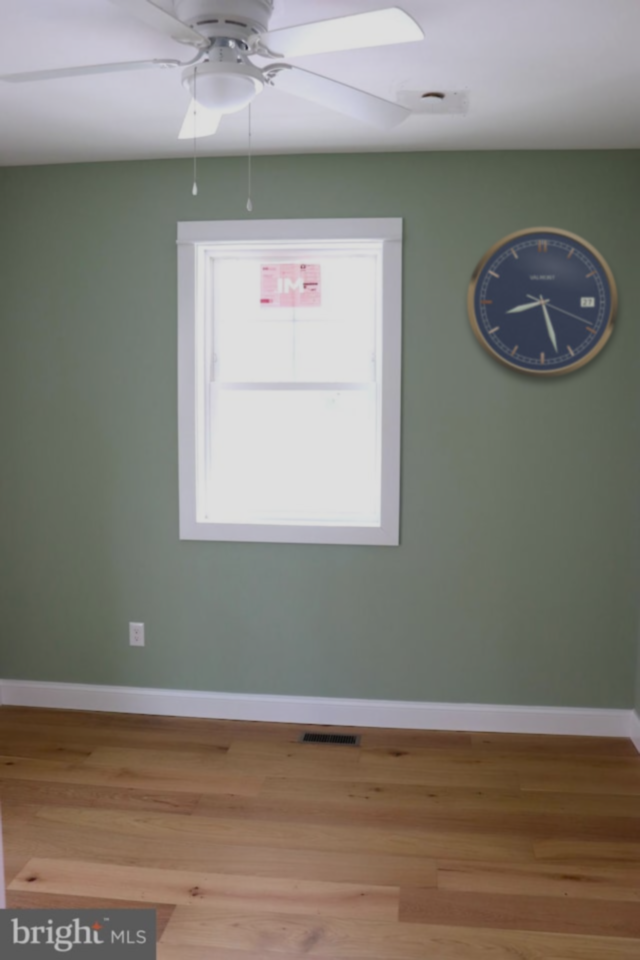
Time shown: 8:27:19
